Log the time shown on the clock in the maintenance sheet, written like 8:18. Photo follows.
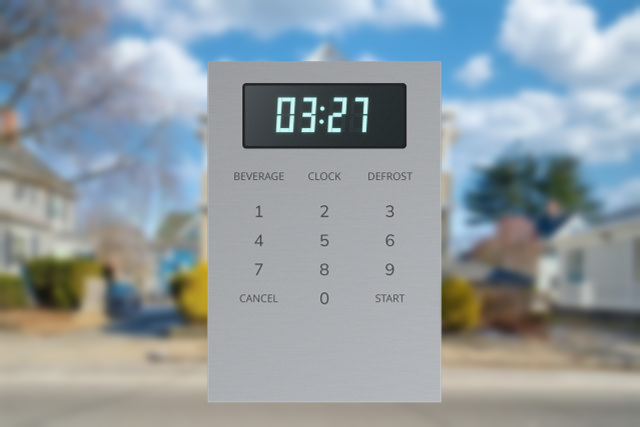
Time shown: 3:27
